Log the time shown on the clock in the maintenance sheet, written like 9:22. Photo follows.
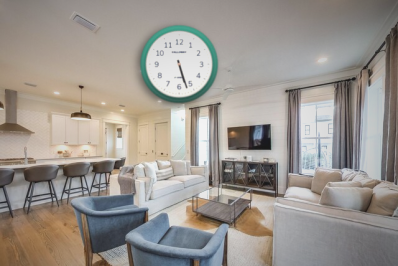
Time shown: 5:27
